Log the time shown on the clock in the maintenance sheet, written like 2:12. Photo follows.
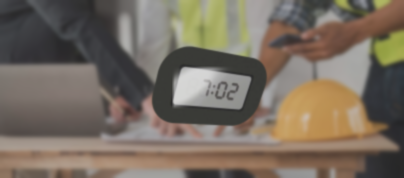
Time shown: 7:02
